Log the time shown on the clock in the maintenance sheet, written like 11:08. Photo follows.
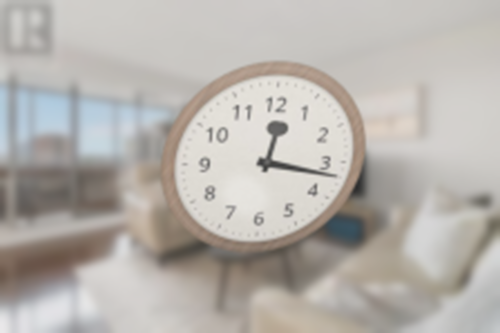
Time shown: 12:17
